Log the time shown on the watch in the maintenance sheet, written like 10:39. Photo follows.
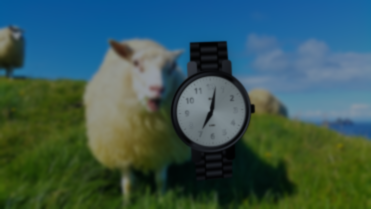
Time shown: 7:02
